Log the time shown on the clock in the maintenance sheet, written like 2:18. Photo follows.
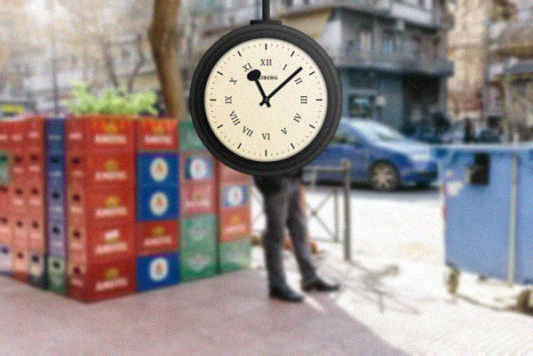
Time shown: 11:08
